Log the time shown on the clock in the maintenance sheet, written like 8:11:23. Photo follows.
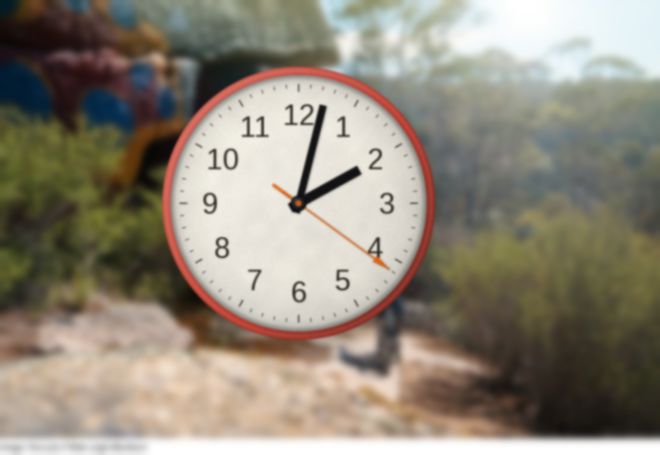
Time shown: 2:02:21
